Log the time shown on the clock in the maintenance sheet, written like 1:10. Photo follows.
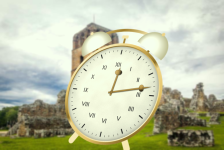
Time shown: 12:13
